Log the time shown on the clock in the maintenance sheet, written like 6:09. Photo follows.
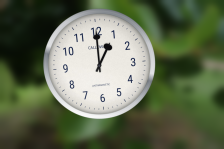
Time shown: 1:00
